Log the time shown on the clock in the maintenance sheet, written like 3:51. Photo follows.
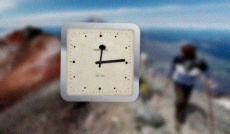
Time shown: 12:14
